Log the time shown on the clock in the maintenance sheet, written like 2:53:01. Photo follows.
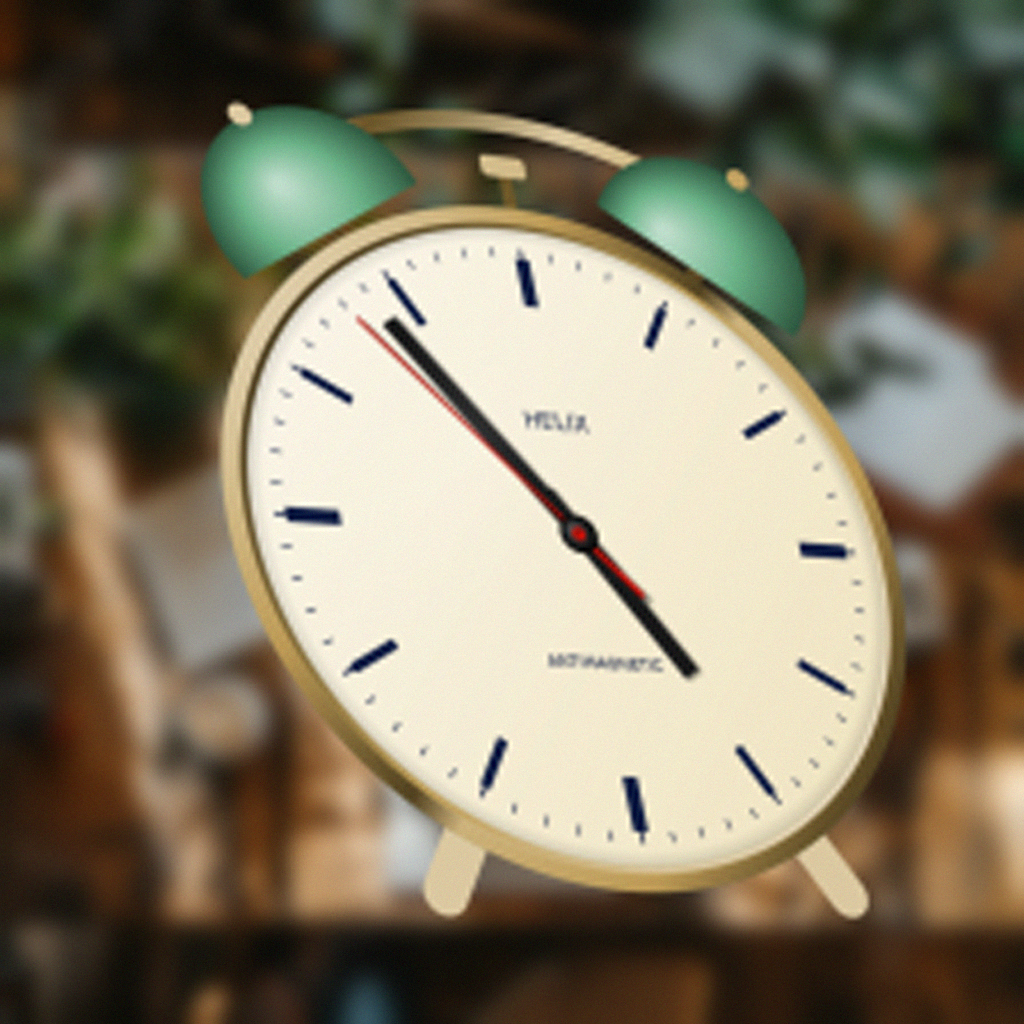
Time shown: 4:53:53
